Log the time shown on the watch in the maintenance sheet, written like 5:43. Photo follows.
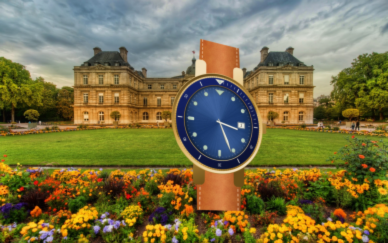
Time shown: 3:26
